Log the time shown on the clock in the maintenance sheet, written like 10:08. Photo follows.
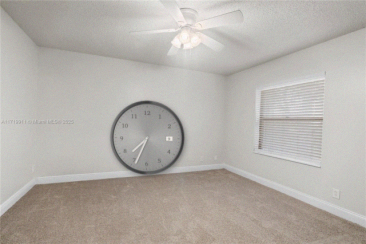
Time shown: 7:34
